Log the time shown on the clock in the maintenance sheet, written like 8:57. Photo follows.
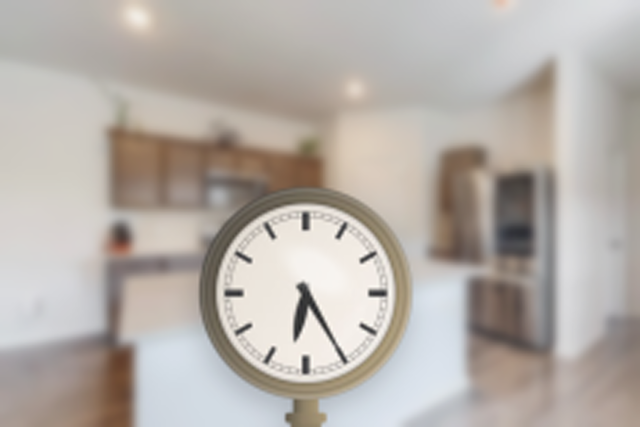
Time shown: 6:25
